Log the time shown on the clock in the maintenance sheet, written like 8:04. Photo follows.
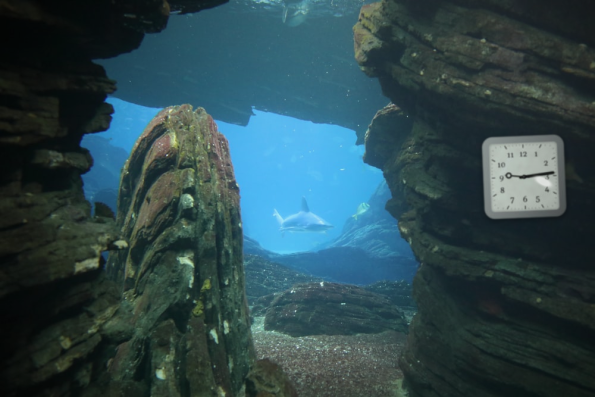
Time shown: 9:14
